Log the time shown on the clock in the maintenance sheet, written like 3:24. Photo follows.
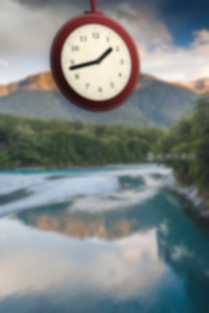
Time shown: 1:43
